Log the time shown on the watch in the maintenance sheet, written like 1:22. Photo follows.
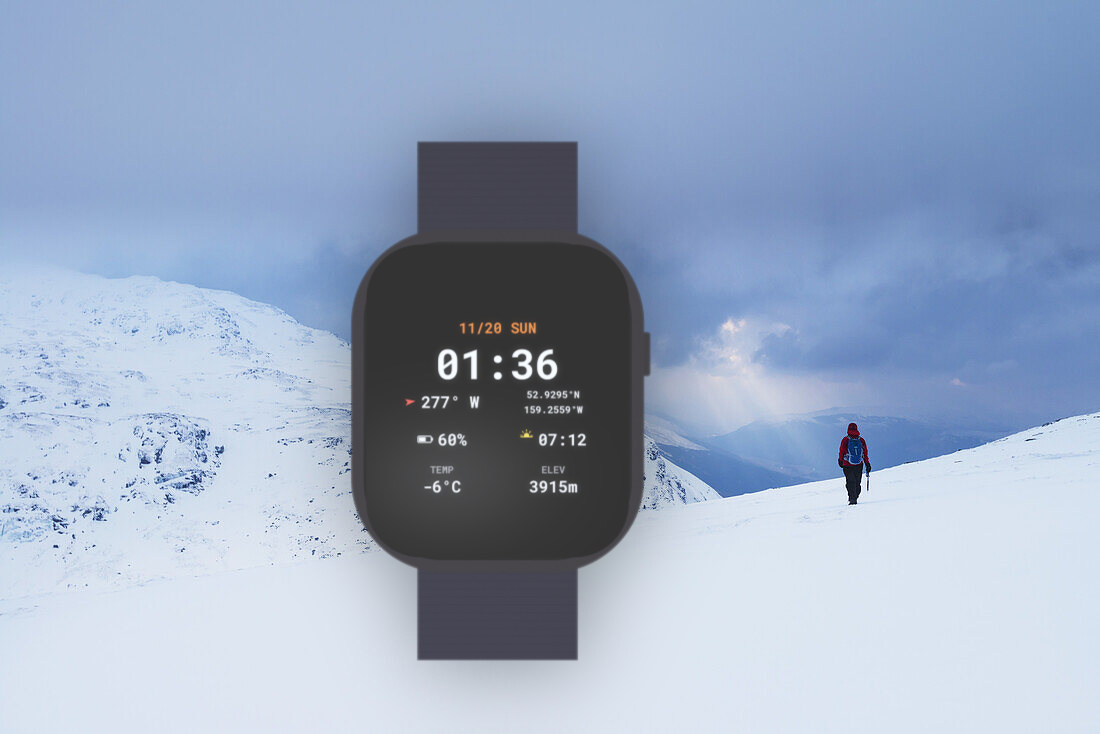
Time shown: 1:36
